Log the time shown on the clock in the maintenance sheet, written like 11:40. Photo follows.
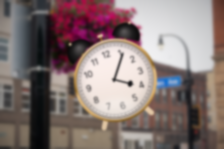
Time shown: 4:06
